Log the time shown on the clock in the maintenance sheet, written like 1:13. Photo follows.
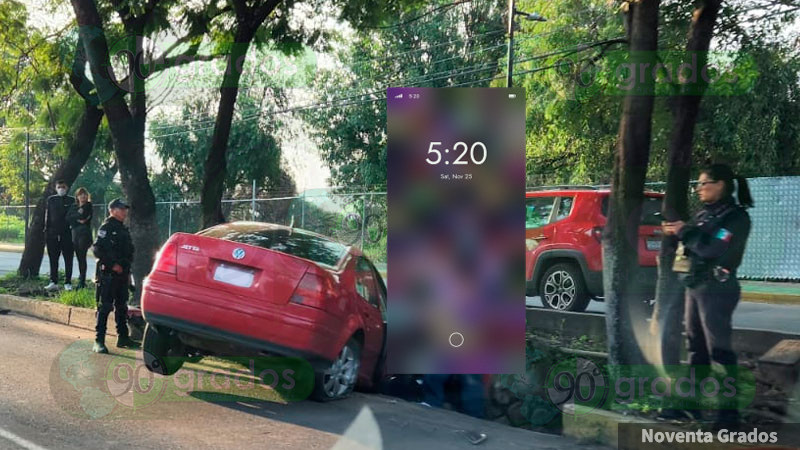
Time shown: 5:20
